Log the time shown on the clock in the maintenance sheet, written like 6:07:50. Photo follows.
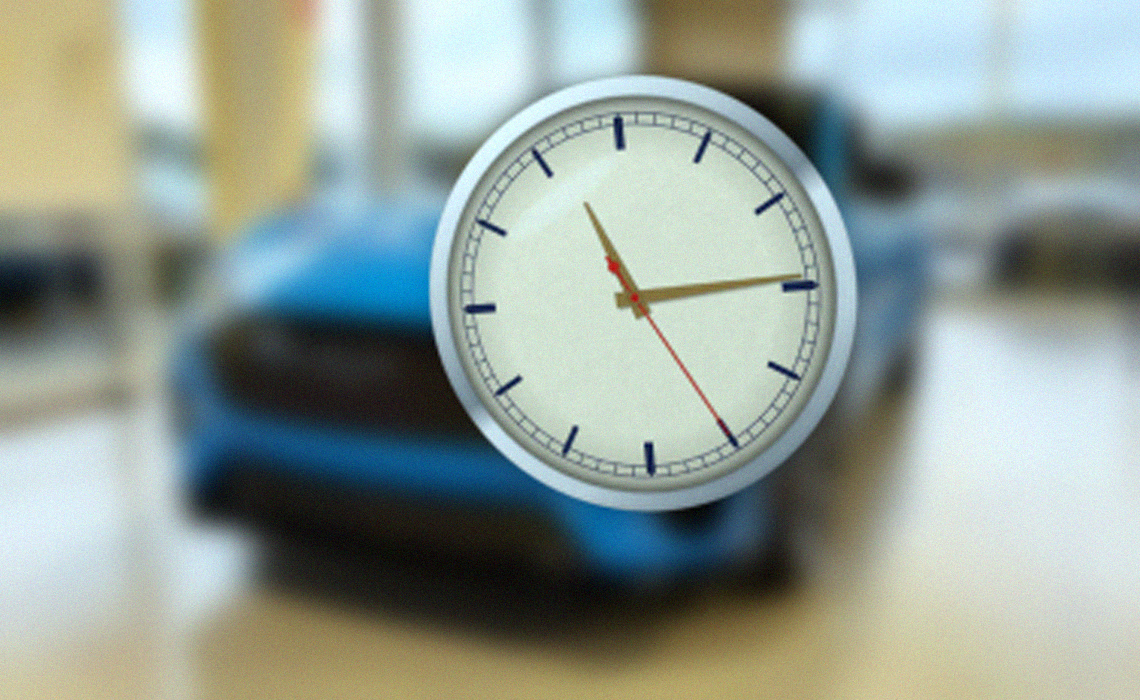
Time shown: 11:14:25
